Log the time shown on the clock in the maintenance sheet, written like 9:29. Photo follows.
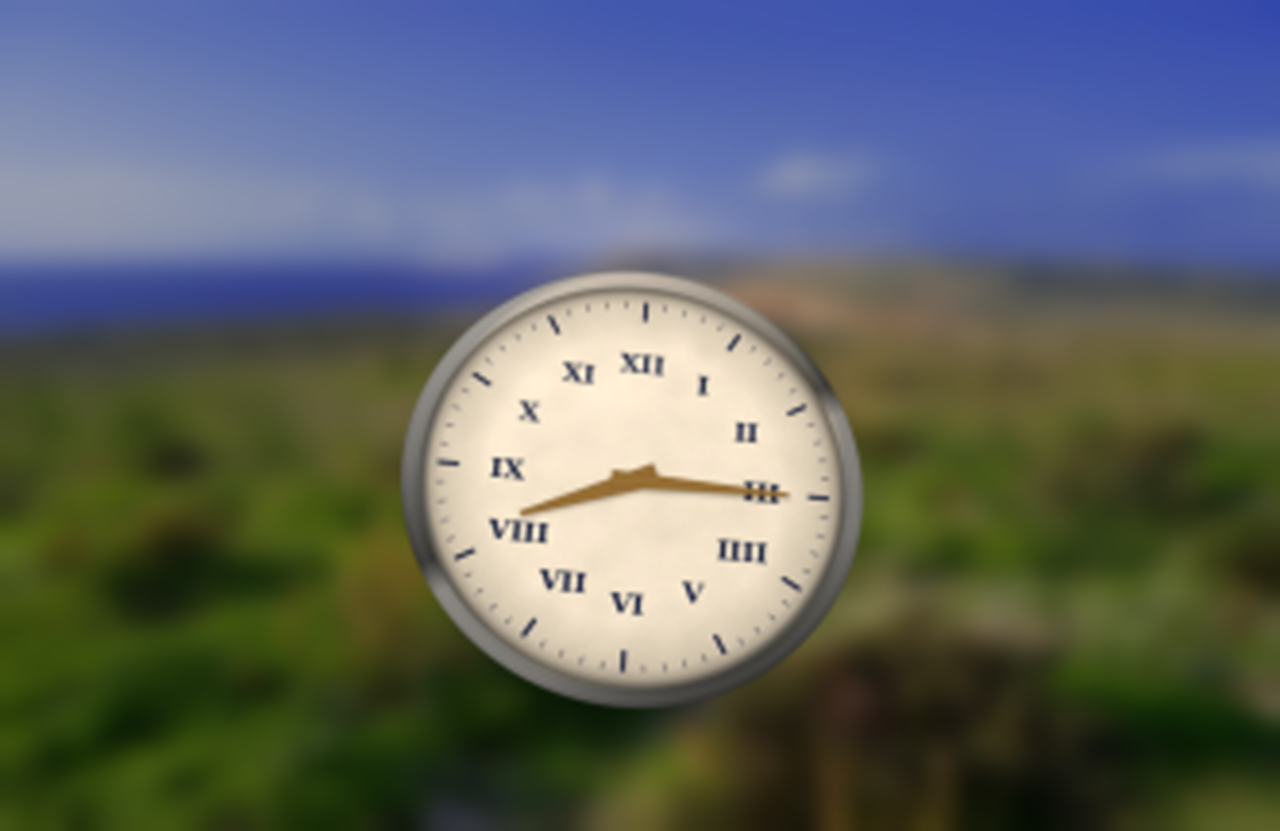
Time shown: 8:15
